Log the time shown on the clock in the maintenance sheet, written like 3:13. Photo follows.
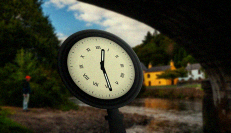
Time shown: 12:29
